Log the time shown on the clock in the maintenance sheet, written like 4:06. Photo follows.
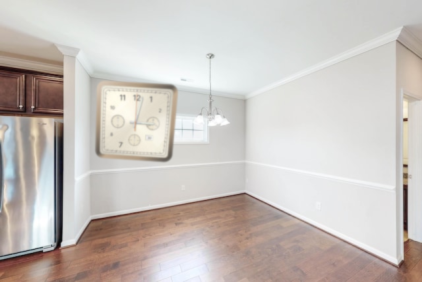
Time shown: 3:02
